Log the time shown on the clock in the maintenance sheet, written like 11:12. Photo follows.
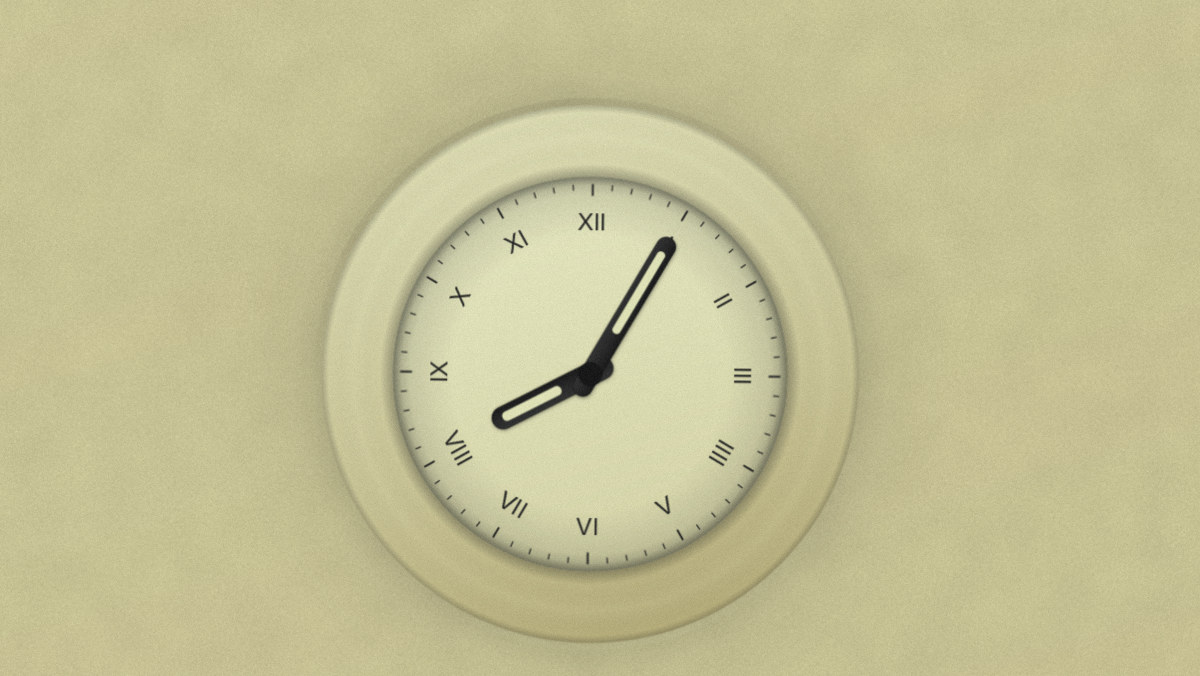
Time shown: 8:05
